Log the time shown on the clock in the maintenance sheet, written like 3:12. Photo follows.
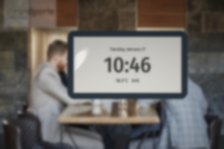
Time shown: 10:46
